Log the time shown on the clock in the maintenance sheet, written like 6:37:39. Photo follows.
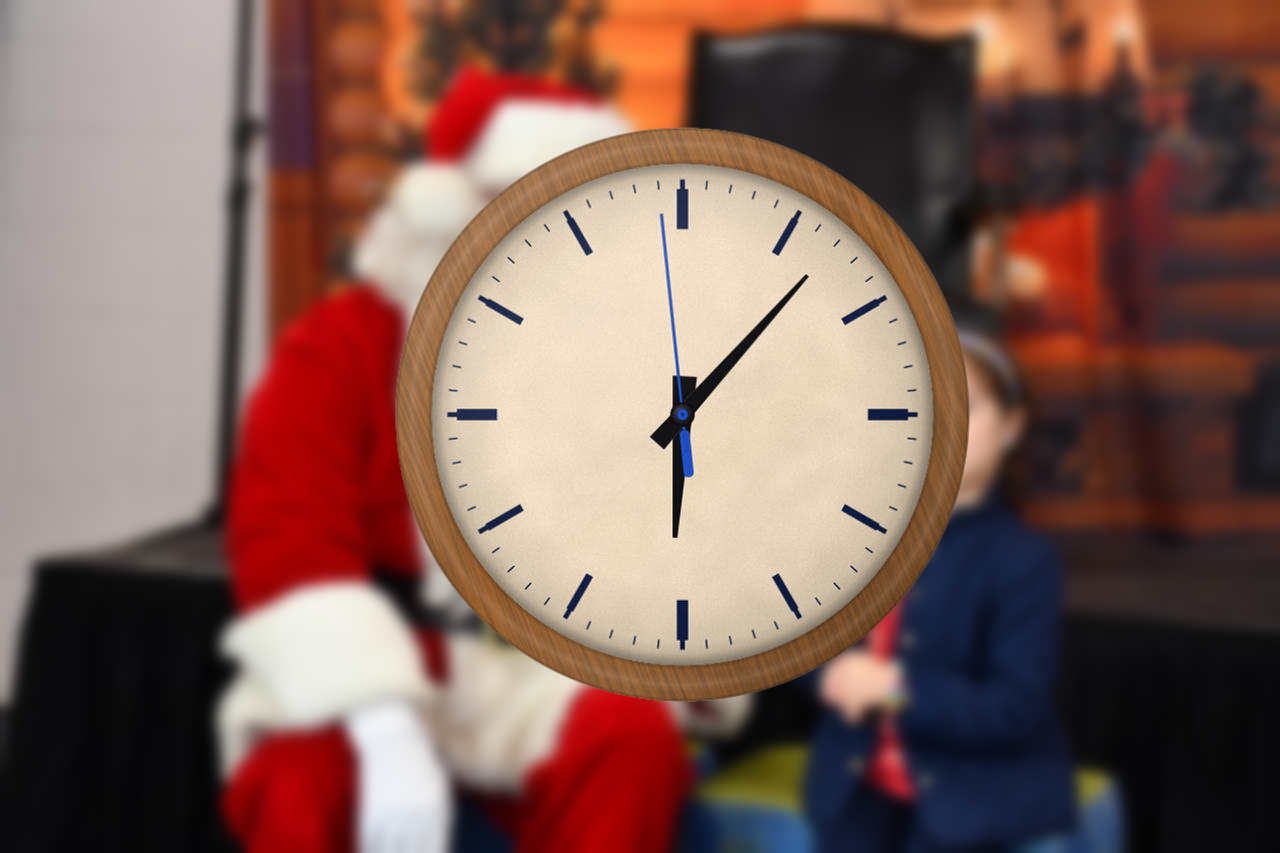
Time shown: 6:06:59
